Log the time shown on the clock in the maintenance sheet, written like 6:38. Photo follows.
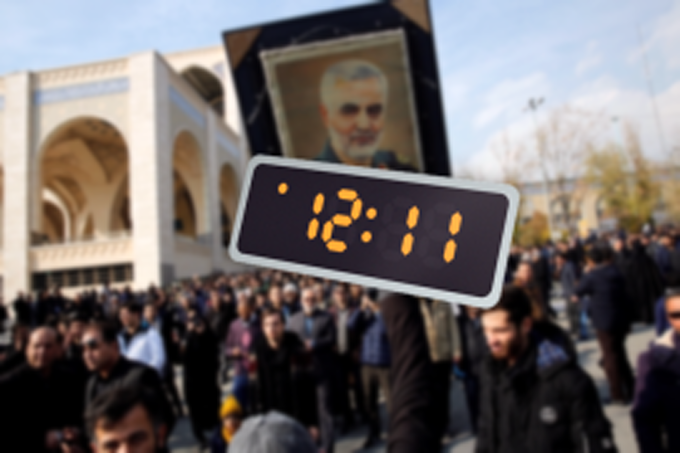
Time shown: 12:11
